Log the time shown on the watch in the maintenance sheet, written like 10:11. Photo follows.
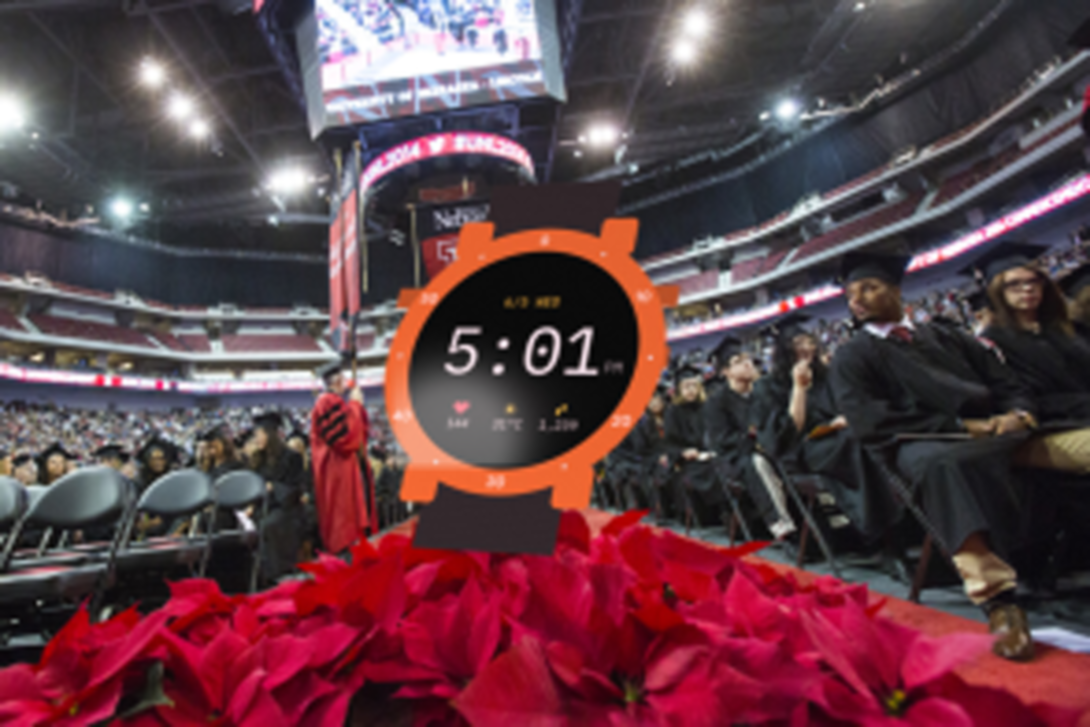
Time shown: 5:01
